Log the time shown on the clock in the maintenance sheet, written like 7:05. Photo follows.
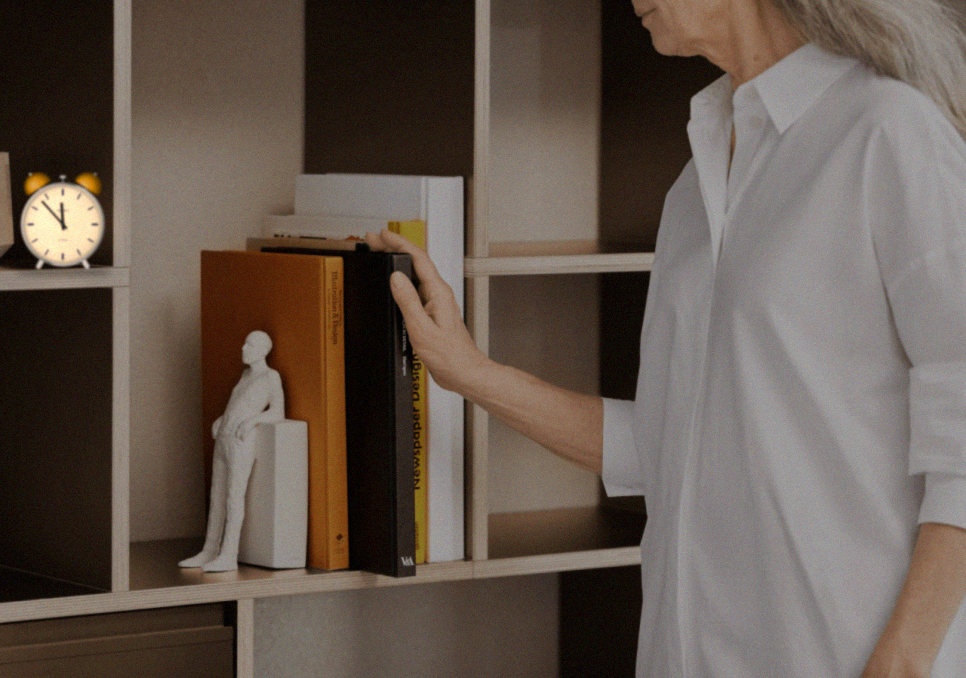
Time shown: 11:53
